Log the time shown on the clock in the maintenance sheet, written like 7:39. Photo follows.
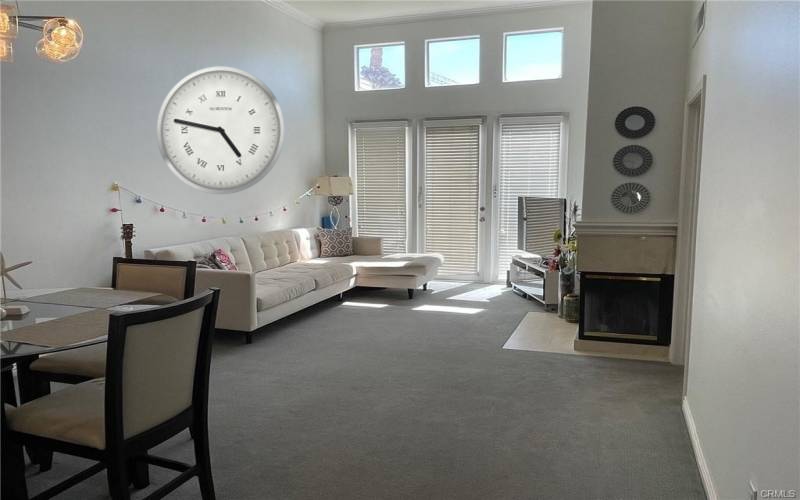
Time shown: 4:47
